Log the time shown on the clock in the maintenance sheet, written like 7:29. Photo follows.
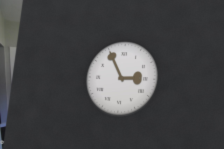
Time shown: 2:55
